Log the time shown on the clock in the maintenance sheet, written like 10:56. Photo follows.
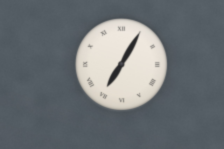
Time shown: 7:05
